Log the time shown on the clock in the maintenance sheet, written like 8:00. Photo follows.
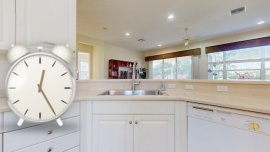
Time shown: 12:25
